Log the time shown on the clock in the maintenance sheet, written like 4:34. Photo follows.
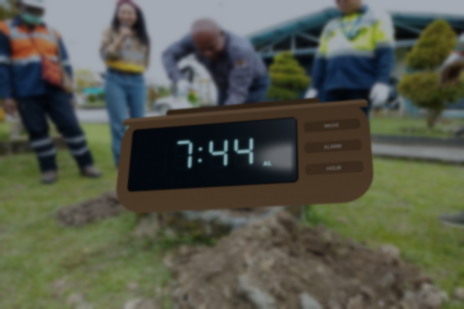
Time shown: 7:44
